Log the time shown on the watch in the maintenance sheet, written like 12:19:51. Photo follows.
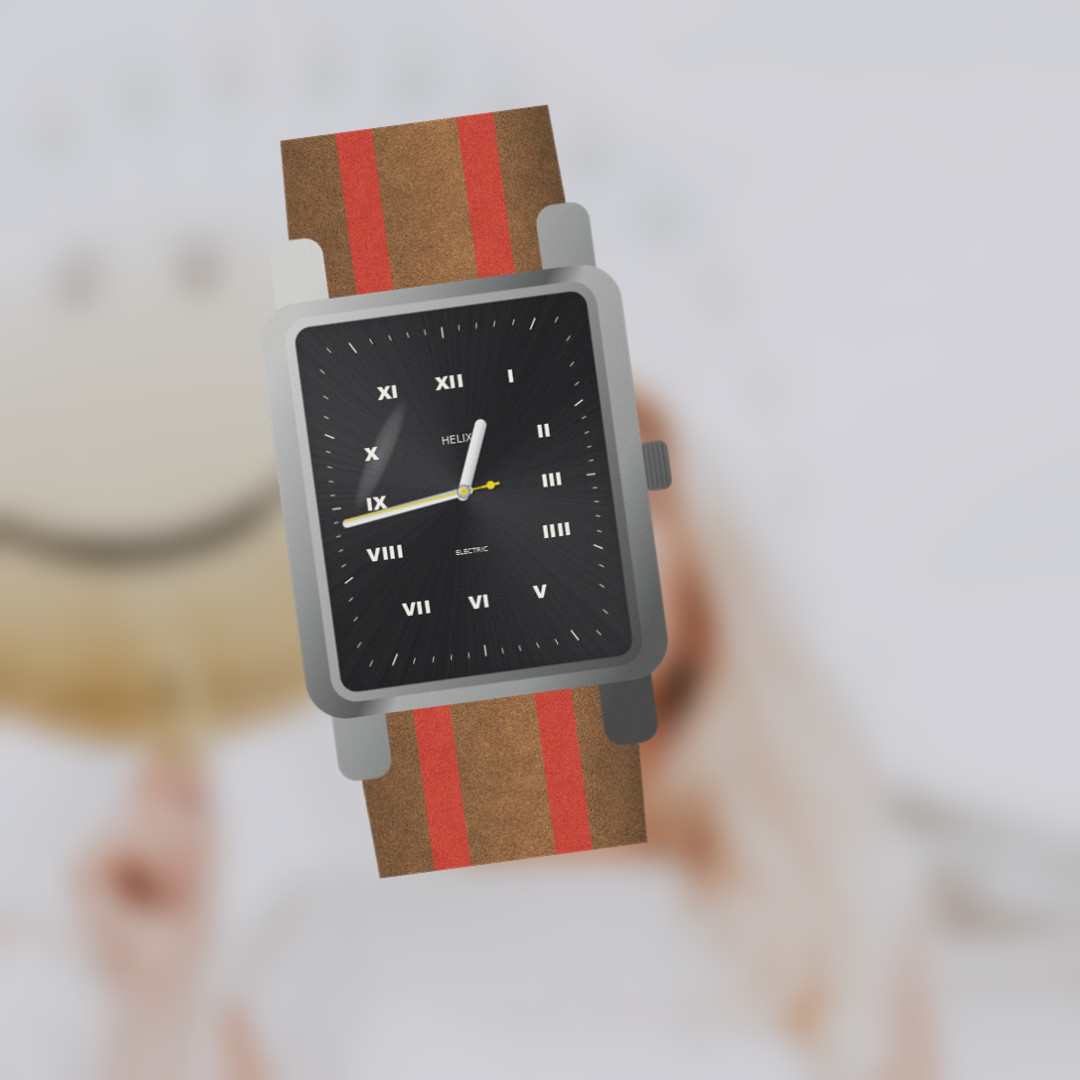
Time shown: 12:43:44
